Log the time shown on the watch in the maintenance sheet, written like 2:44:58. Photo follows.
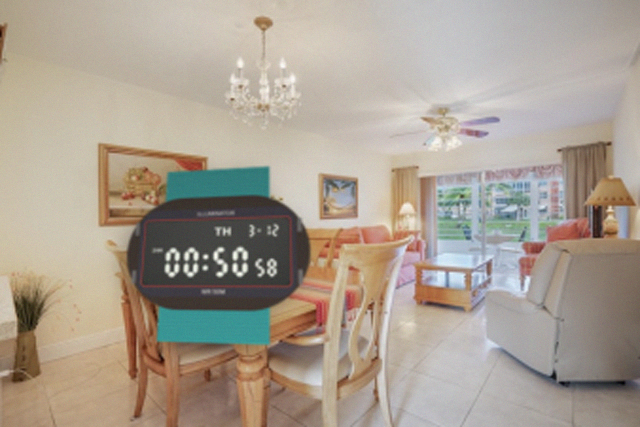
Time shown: 0:50:58
